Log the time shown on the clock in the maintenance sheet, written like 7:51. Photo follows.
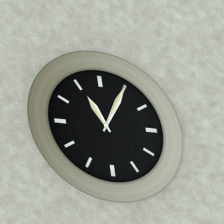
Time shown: 11:05
